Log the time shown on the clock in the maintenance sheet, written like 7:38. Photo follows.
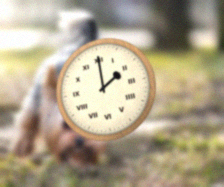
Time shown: 2:00
